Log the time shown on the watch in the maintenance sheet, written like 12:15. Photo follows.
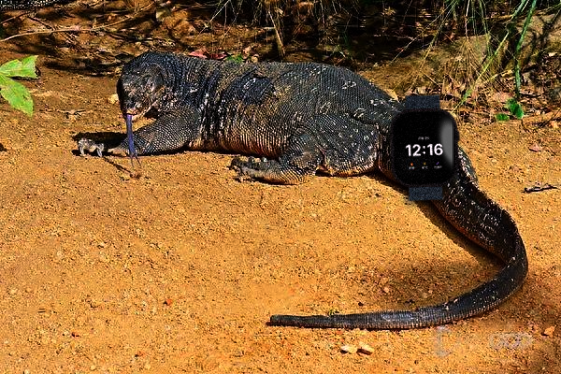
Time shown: 12:16
